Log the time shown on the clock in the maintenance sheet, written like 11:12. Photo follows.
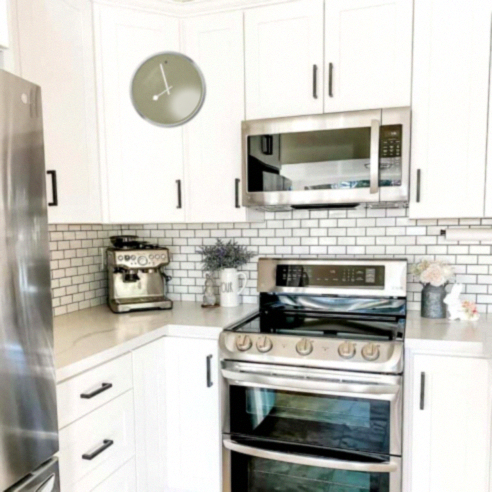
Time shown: 7:58
